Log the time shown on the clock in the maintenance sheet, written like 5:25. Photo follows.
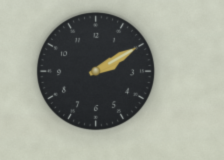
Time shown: 2:10
